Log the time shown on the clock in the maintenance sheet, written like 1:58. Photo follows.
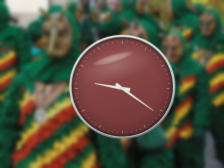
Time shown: 9:21
